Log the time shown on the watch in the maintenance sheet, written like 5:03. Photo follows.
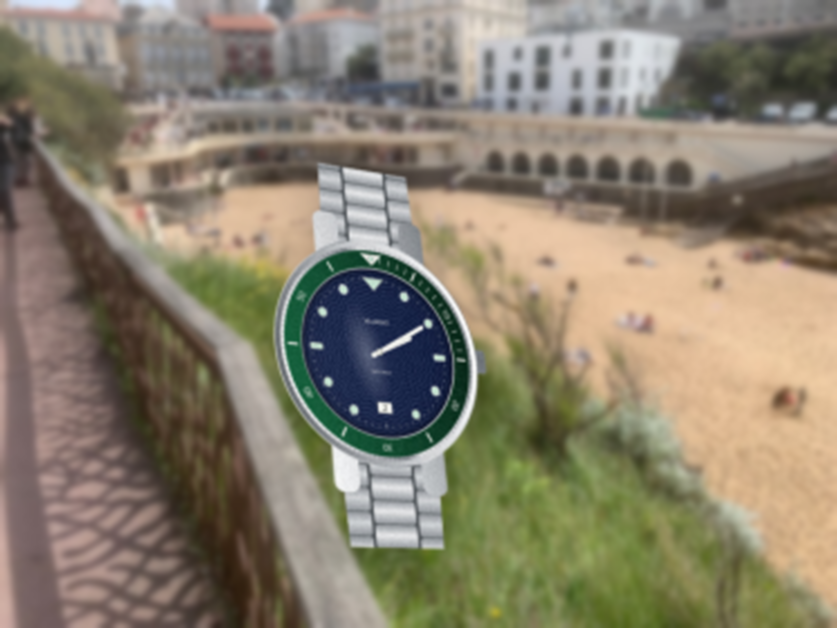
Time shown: 2:10
